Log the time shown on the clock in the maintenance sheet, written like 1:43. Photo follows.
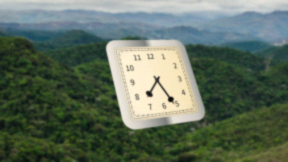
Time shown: 7:26
